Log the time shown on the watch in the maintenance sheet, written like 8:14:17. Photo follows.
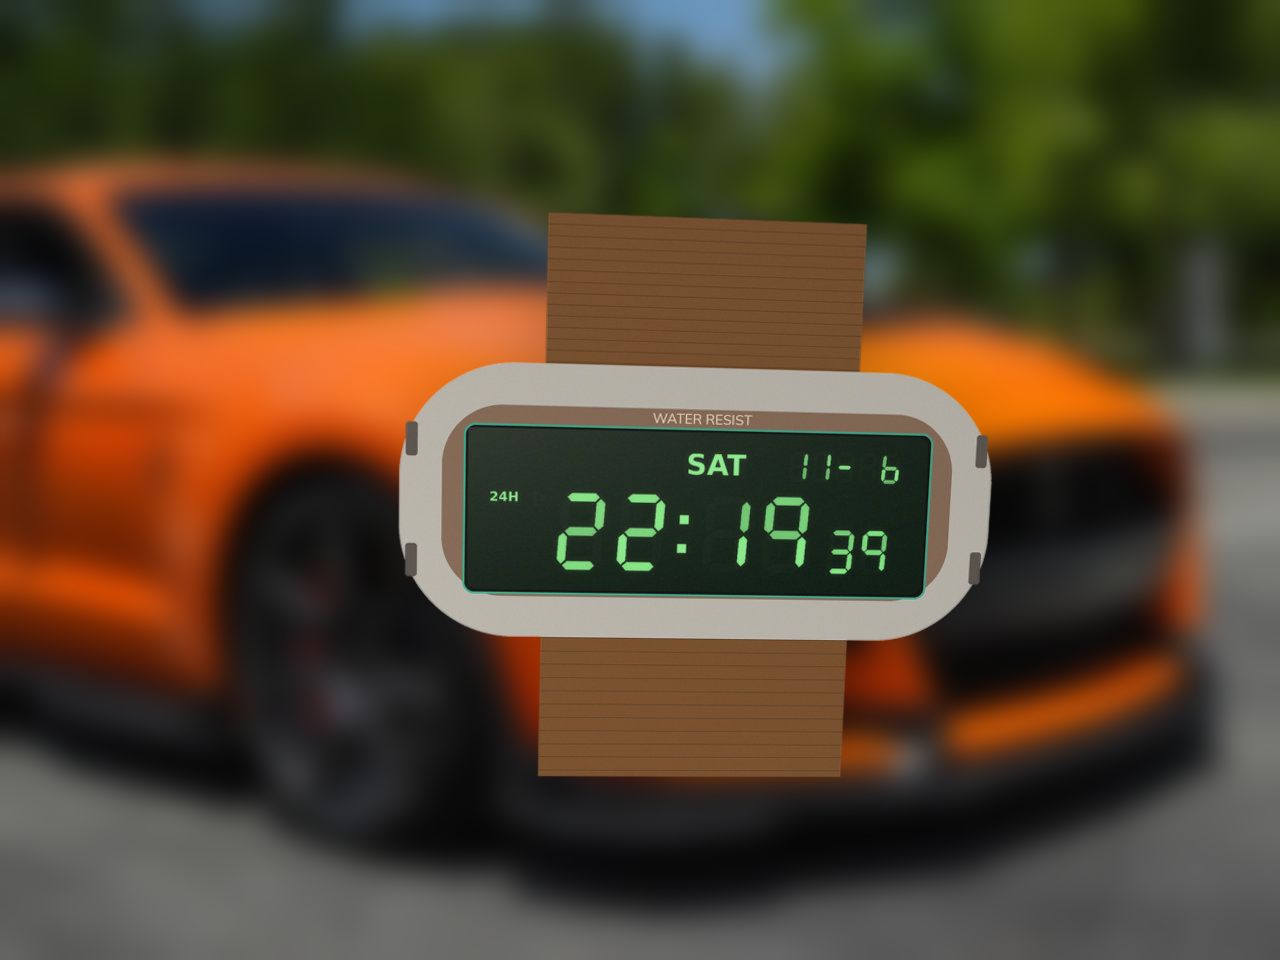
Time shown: 22:19:39
